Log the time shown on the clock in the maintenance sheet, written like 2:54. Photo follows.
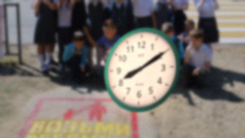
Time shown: 8:10
